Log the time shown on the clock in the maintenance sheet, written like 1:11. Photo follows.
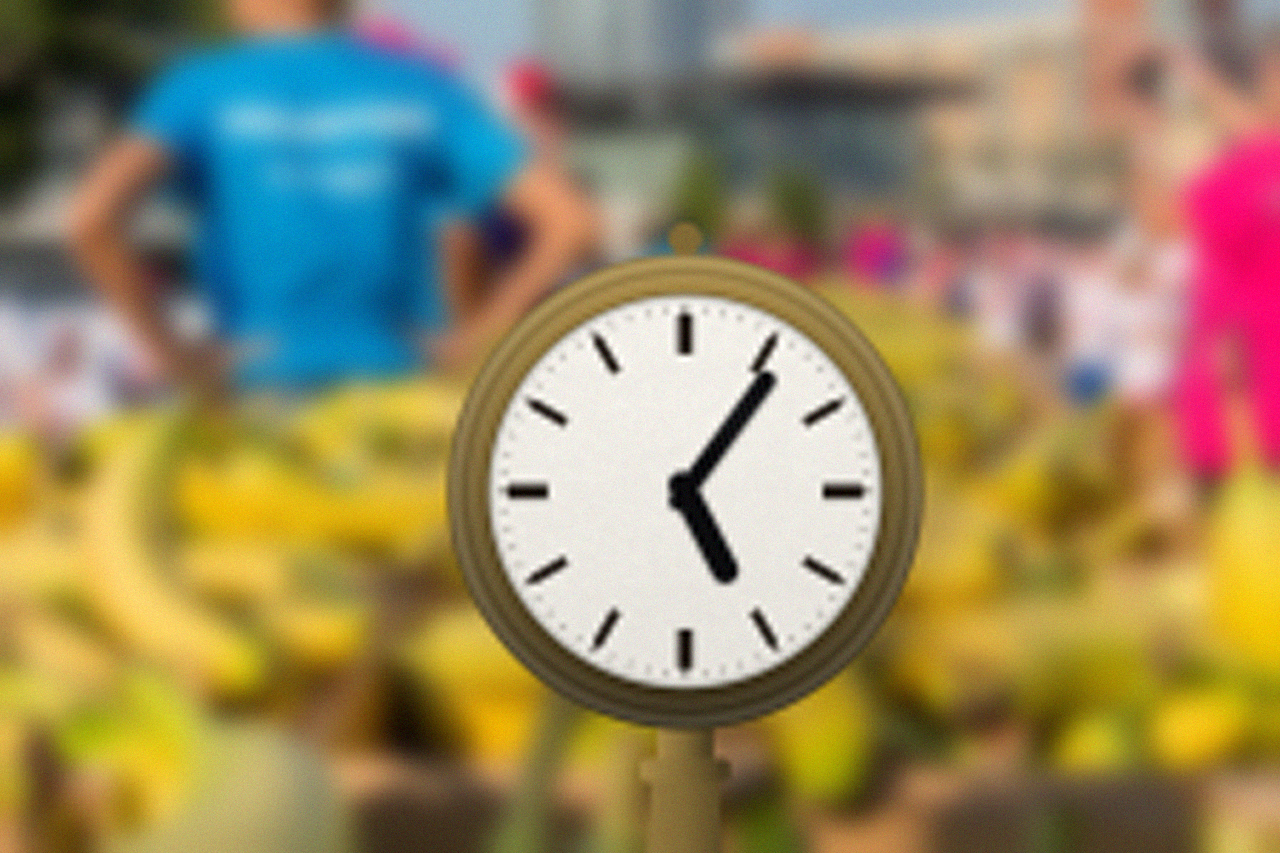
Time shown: 5:06
